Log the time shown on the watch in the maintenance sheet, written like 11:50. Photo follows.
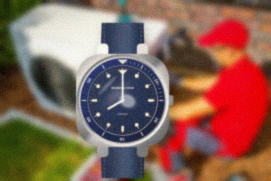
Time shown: 8:00
